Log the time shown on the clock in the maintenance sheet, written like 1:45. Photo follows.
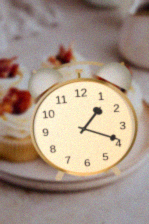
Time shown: 1:19
